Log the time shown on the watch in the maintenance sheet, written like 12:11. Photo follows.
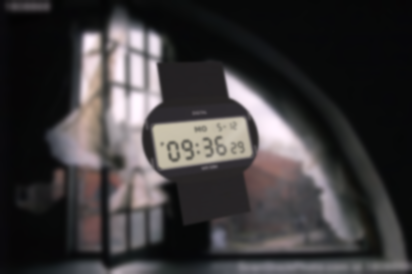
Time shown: 9:36
